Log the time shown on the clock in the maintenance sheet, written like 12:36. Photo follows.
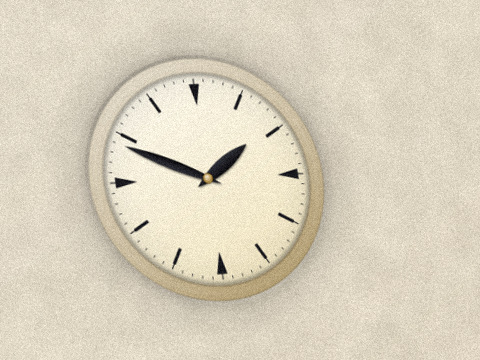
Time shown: 1:49
